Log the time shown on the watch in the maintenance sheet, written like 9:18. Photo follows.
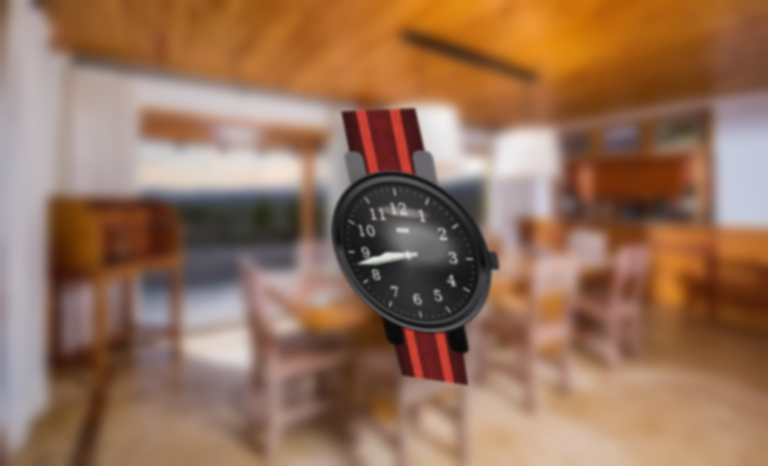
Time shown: 8:43
